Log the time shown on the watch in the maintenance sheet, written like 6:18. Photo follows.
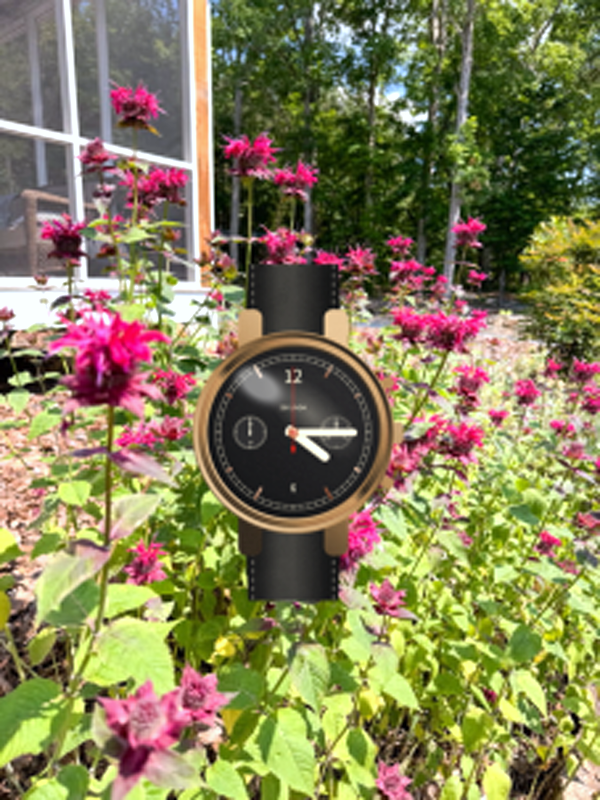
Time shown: 4:15
